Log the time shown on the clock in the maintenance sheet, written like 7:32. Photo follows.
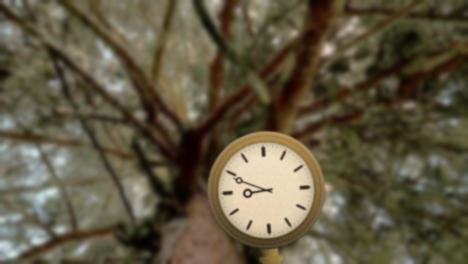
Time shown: 8:49
